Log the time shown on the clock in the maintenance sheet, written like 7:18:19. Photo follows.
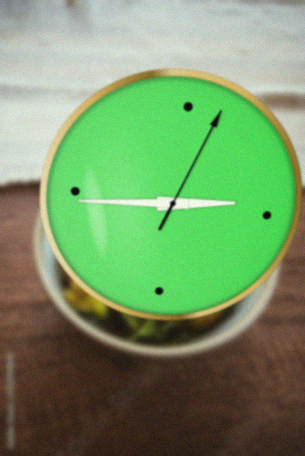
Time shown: 2:44:03
